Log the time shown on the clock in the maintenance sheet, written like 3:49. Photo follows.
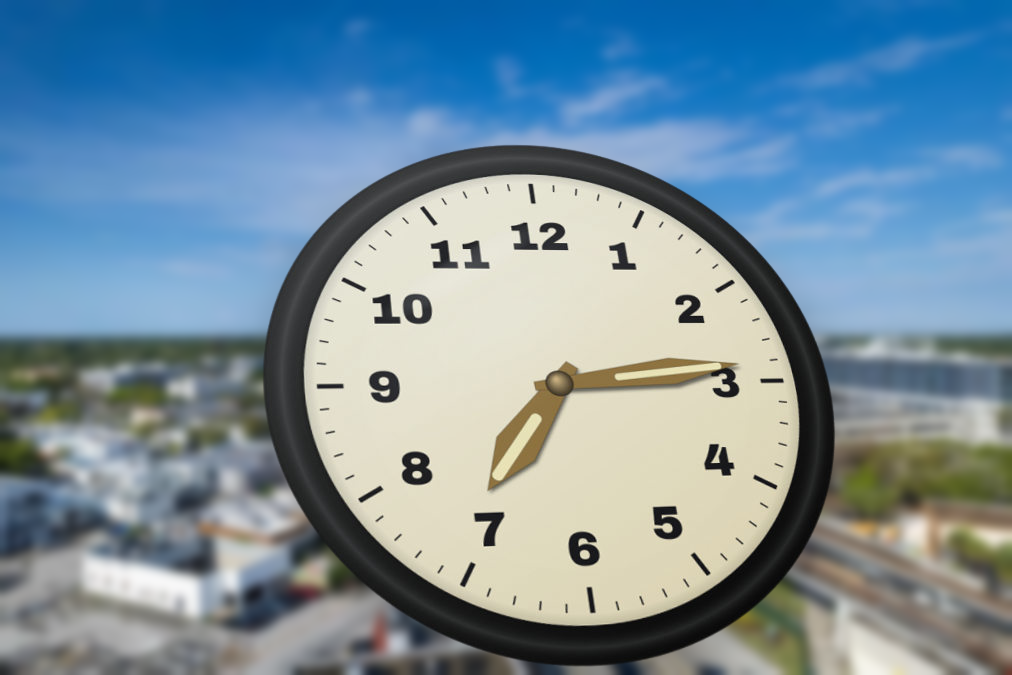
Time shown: 7:14
